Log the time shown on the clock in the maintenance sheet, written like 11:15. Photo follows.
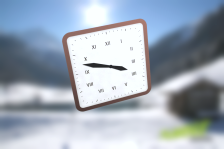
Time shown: 3:48
